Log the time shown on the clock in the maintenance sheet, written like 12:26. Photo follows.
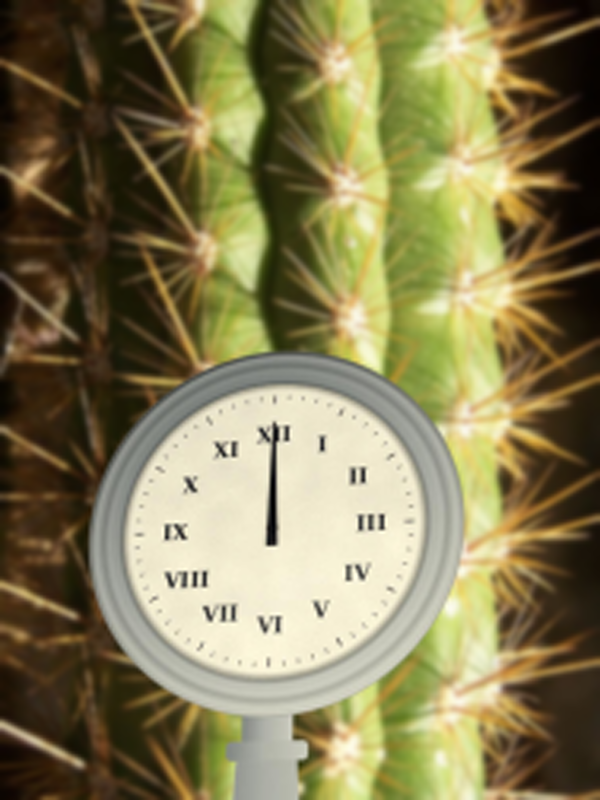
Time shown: 12:00
